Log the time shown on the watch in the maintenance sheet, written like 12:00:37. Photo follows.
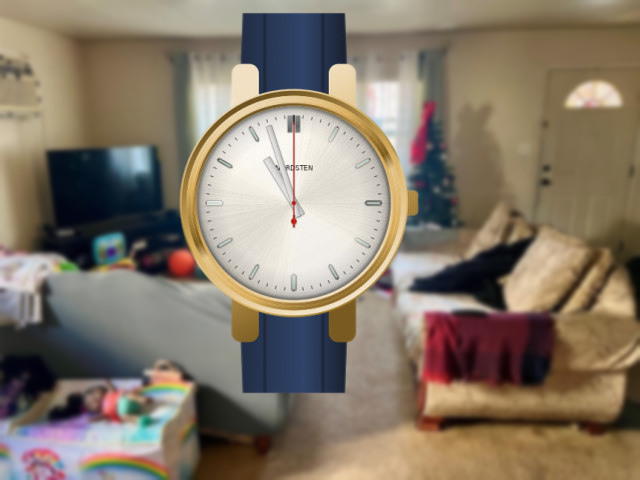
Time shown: 10:57:00
